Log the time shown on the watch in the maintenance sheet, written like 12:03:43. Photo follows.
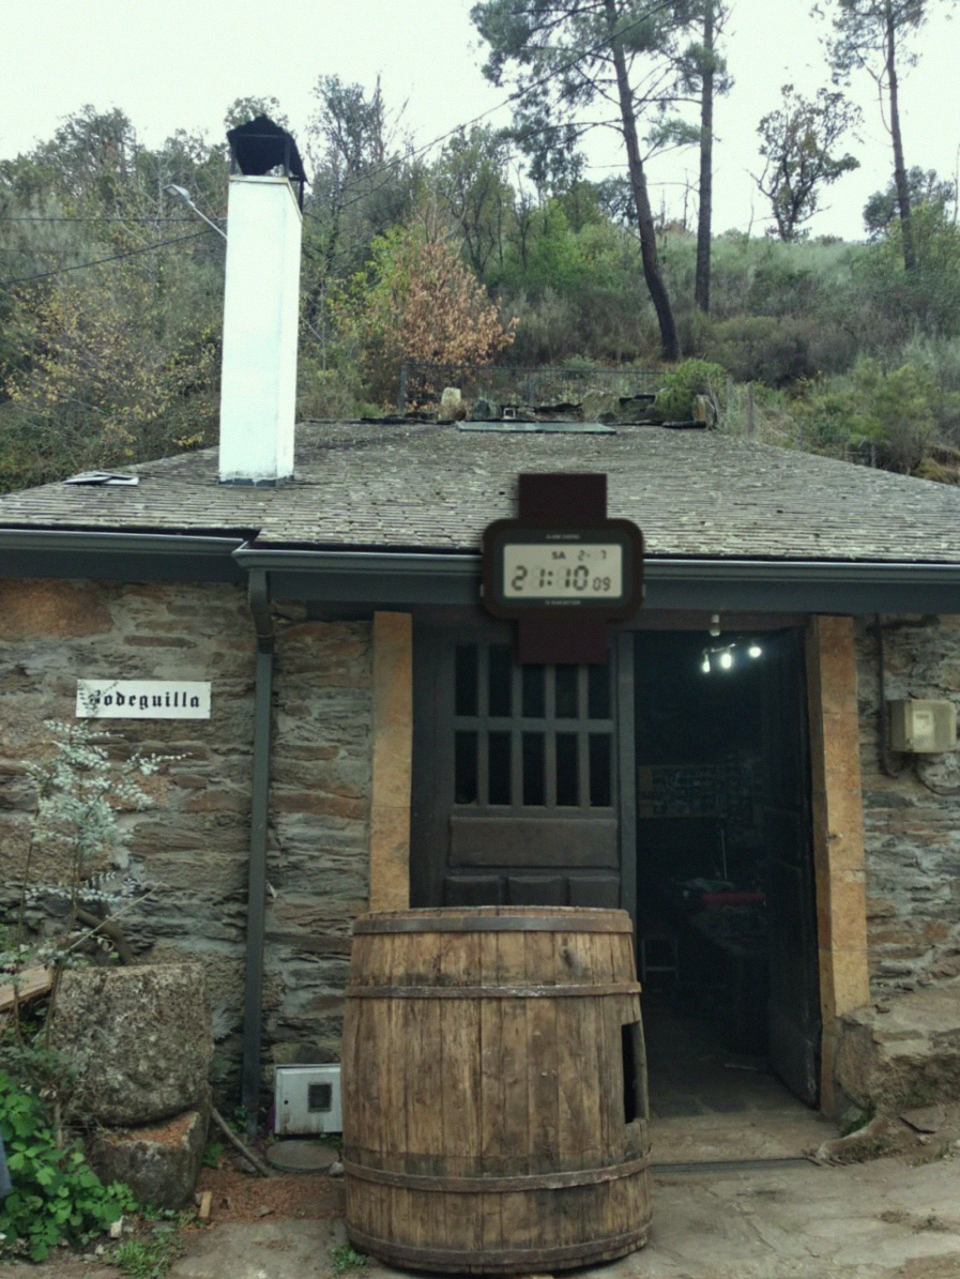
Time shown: 21:10:09
